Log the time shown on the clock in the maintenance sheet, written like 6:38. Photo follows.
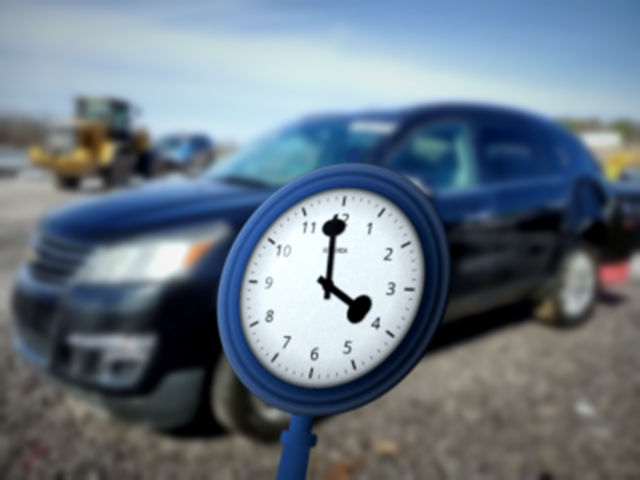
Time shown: 3:59
